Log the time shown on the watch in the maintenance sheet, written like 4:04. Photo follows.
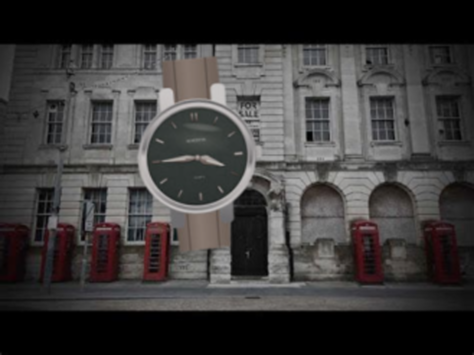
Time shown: 3:45
